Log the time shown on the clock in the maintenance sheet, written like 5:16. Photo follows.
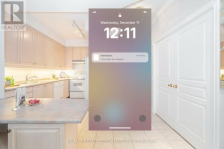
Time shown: 12:11
